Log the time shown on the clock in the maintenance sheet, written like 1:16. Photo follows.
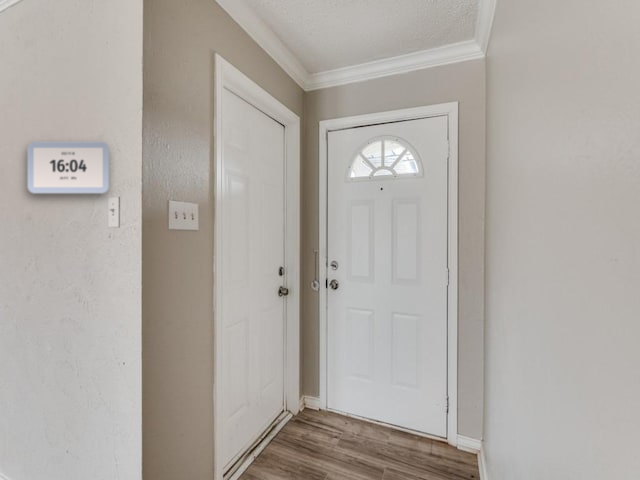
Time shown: 16:04
